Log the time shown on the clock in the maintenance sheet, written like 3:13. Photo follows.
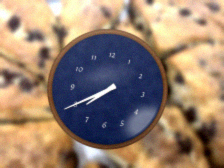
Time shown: 7:40
